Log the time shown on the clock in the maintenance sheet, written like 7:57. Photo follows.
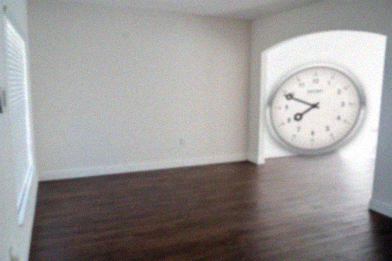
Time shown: 7:49
